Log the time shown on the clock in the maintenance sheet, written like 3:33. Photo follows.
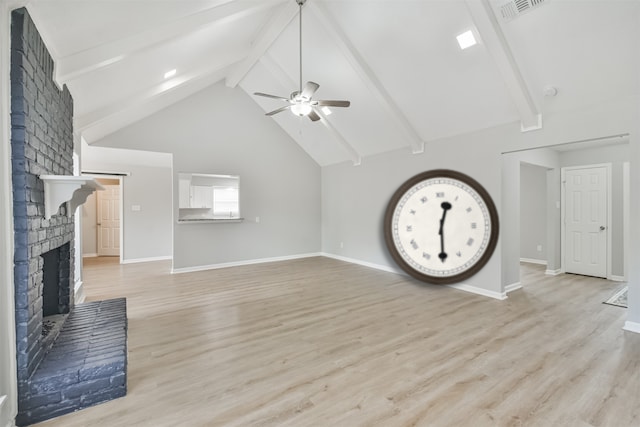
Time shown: 12:30
